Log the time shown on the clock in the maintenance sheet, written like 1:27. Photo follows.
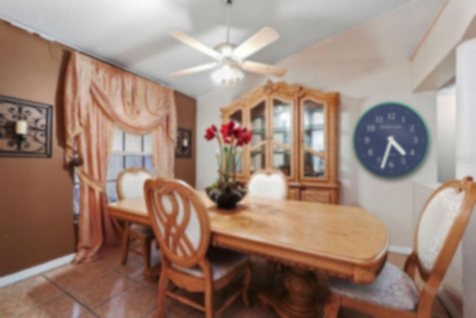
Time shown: 4:33
